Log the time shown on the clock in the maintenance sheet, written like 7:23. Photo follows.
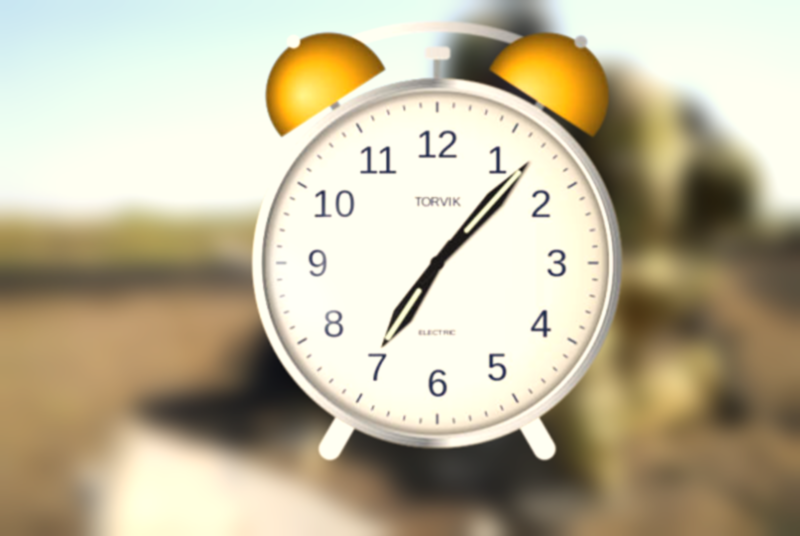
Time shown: 7:07
